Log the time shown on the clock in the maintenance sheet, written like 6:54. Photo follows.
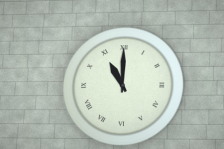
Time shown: 11:00
